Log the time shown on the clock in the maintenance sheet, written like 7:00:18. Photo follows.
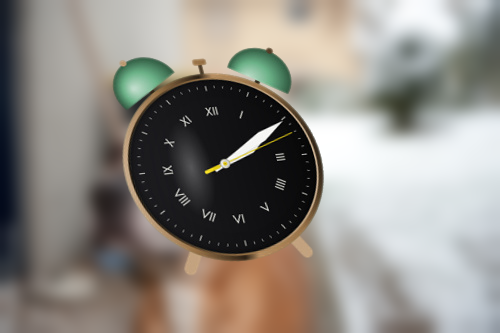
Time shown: 2:10:12
